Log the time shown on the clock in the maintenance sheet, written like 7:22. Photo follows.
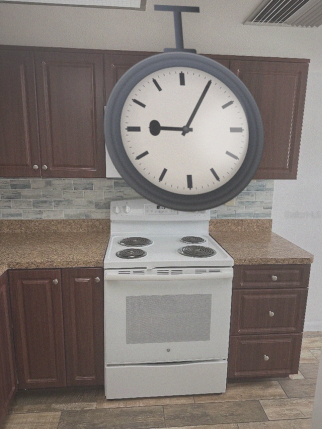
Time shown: 9:05
